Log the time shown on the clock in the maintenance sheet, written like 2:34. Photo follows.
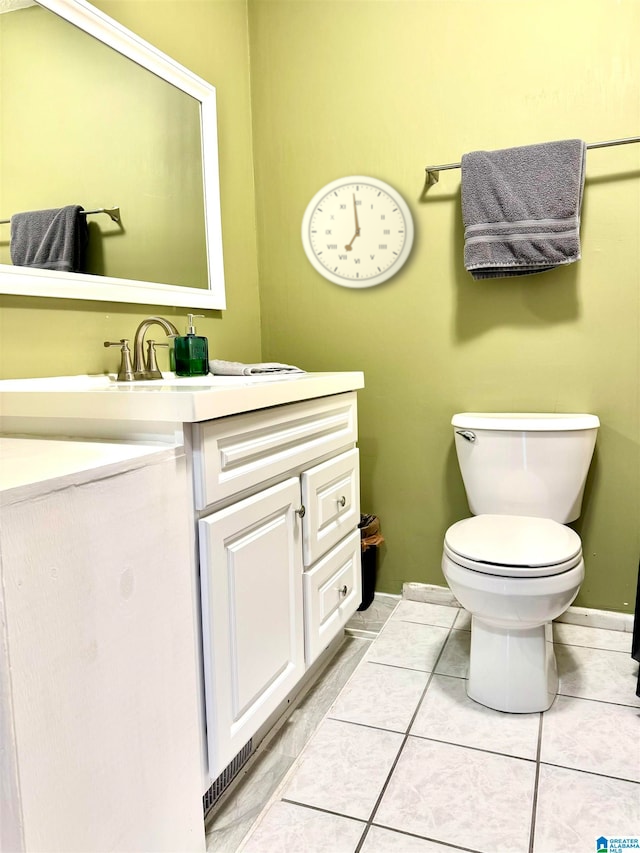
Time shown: 6:59
